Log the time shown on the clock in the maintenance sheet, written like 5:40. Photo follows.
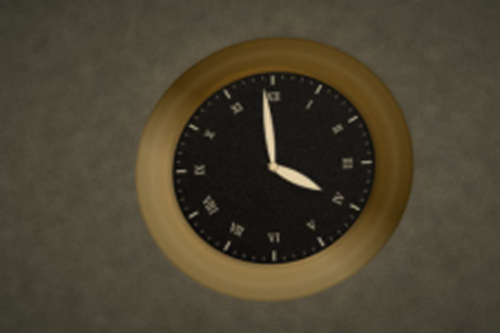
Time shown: 3:59
